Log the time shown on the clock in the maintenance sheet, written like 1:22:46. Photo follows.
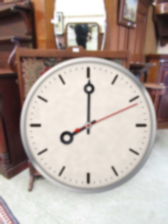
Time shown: 8:00:11
